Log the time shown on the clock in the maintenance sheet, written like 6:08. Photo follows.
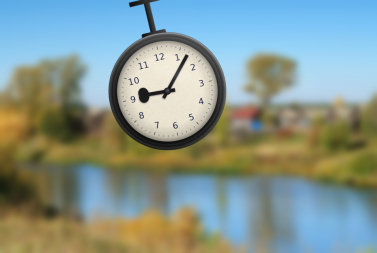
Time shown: 9:07
